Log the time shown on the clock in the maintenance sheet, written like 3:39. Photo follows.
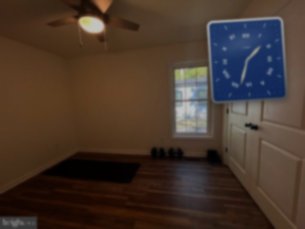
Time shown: 1:33
